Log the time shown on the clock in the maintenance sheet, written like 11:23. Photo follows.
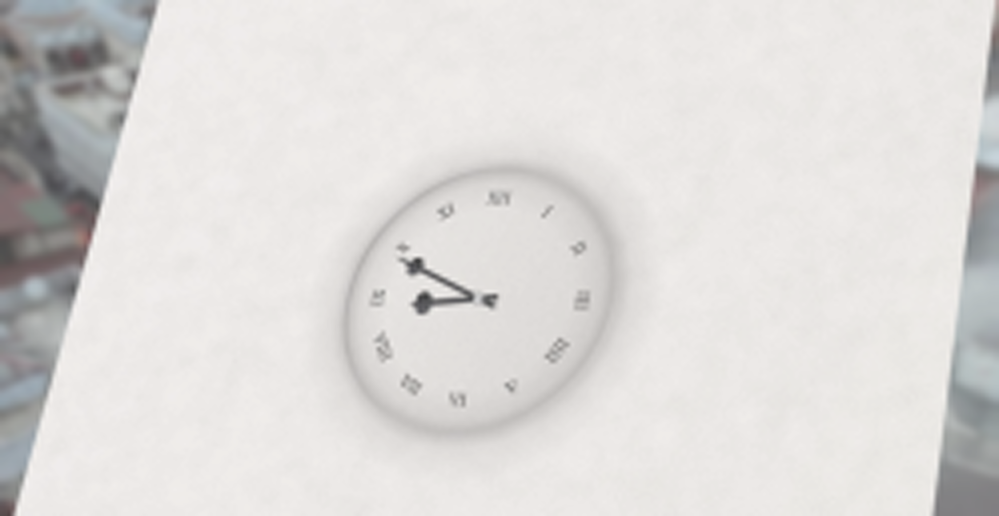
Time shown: 8:49
